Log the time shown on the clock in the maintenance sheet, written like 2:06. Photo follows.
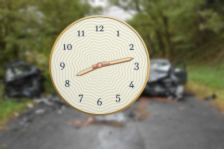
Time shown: 8:13
